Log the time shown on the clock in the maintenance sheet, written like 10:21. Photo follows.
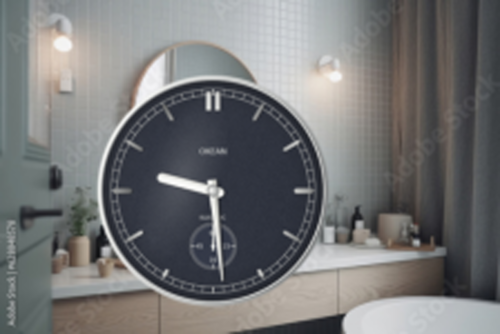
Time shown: 9:29
